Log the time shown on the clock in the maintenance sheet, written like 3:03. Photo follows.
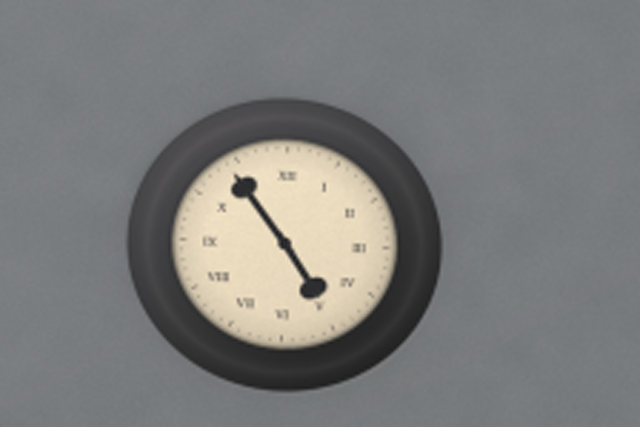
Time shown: 4:54
